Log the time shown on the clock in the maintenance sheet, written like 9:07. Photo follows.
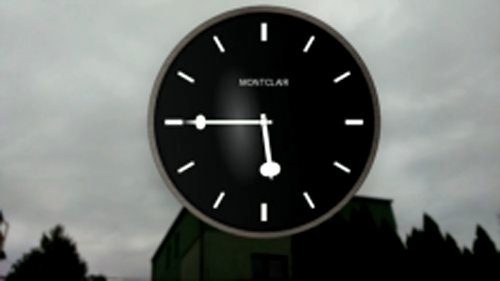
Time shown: 5:45
